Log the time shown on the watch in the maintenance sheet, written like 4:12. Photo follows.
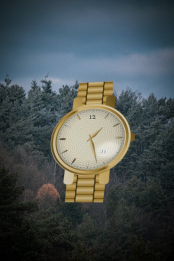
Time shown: 1:27
